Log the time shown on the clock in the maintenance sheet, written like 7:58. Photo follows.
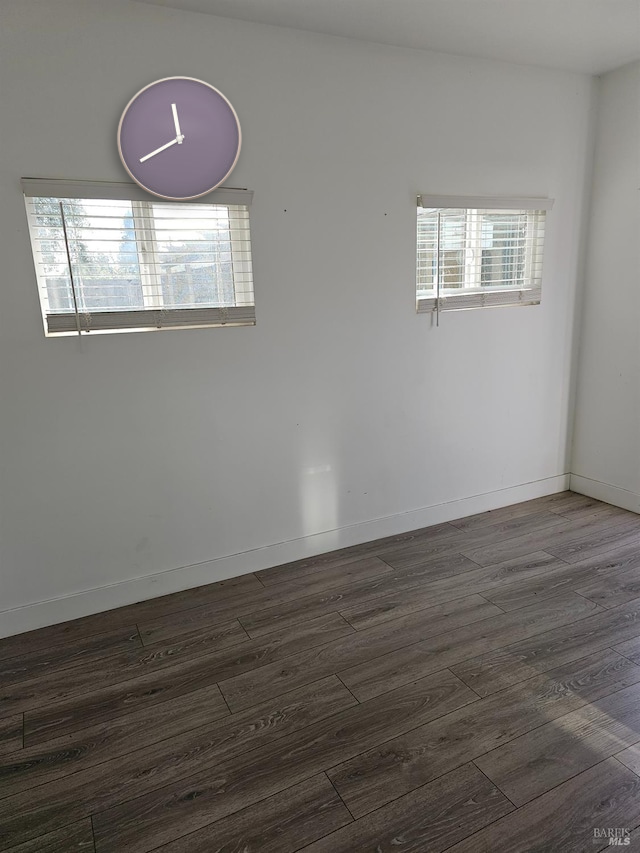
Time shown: 11:40
